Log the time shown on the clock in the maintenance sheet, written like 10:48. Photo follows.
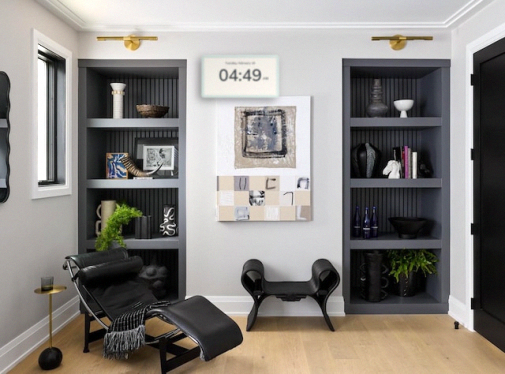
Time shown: 4:49
